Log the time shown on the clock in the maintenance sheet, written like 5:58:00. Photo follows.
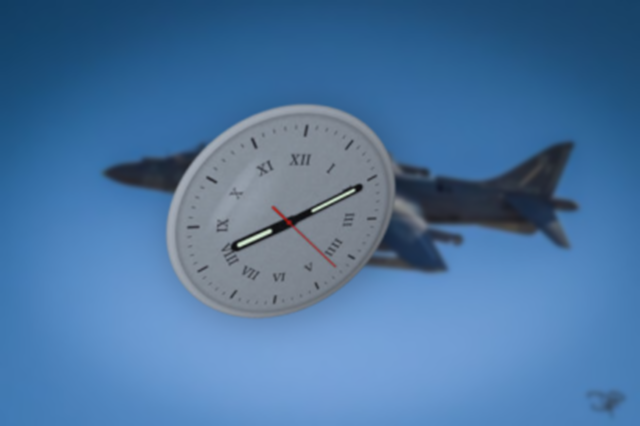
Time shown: 8:10:22
